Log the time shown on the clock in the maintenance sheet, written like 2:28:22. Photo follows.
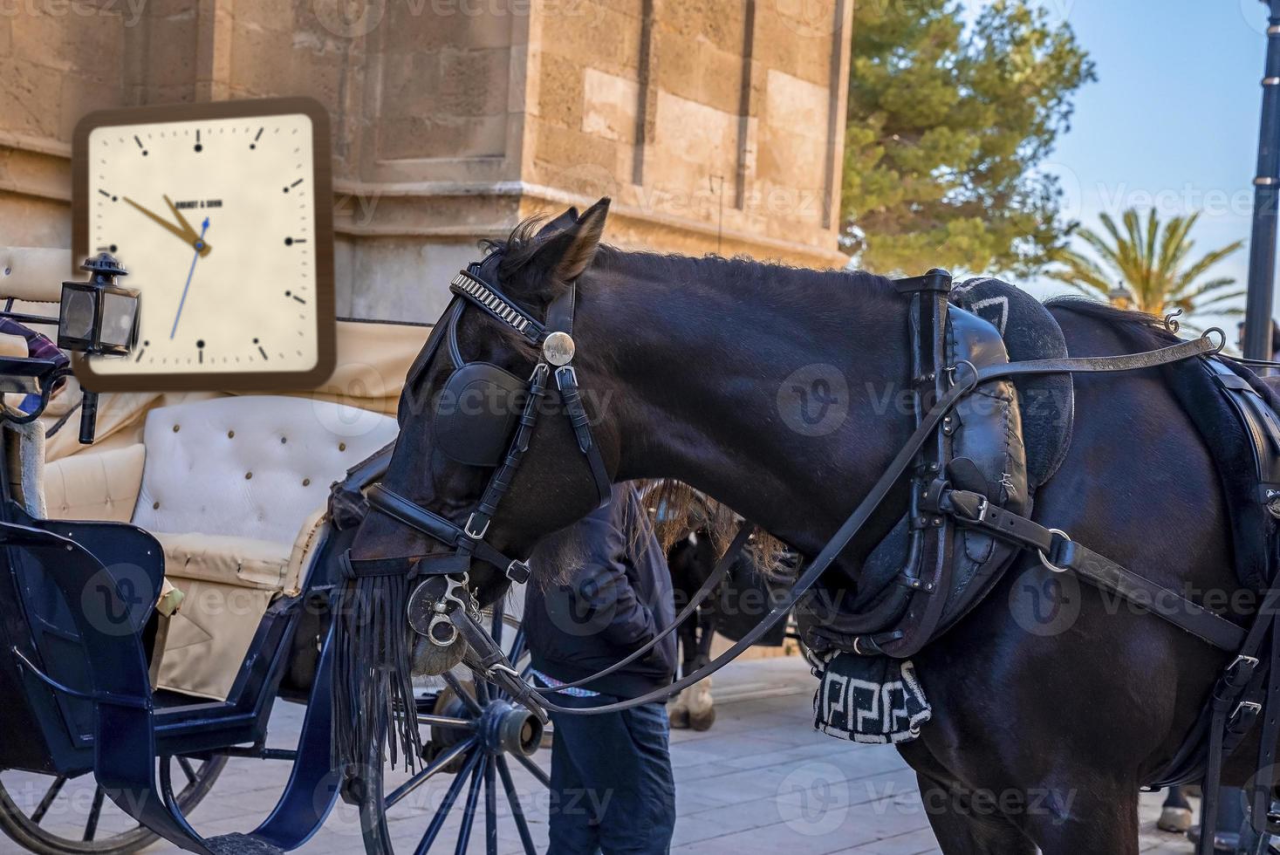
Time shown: 10:50:33
